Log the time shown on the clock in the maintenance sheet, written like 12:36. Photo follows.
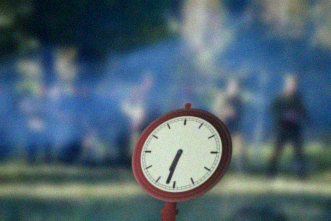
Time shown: 6:32
